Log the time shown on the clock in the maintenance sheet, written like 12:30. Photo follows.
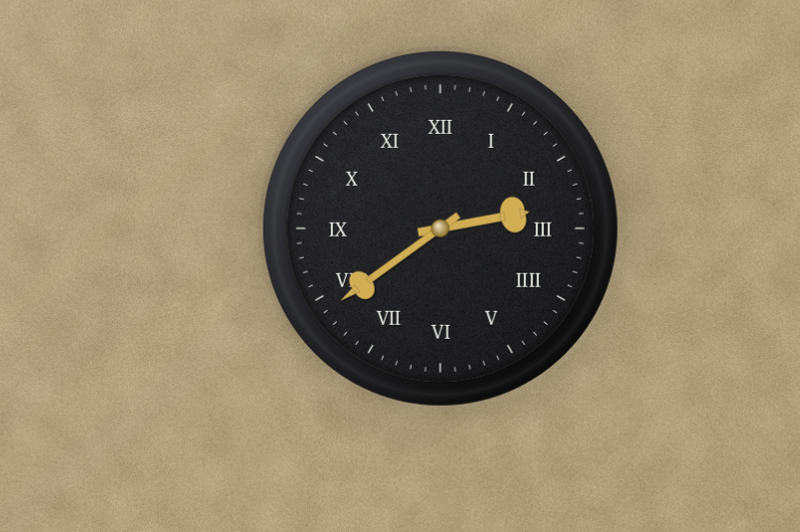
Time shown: 2:39
